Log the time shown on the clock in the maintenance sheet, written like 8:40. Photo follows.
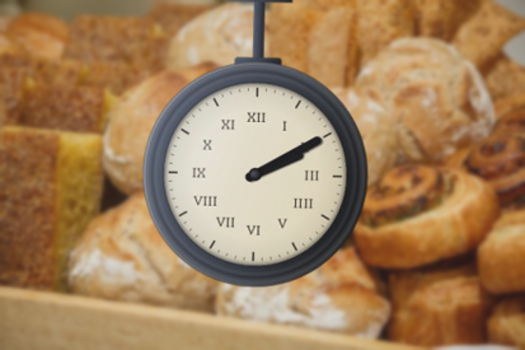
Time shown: 2:10
